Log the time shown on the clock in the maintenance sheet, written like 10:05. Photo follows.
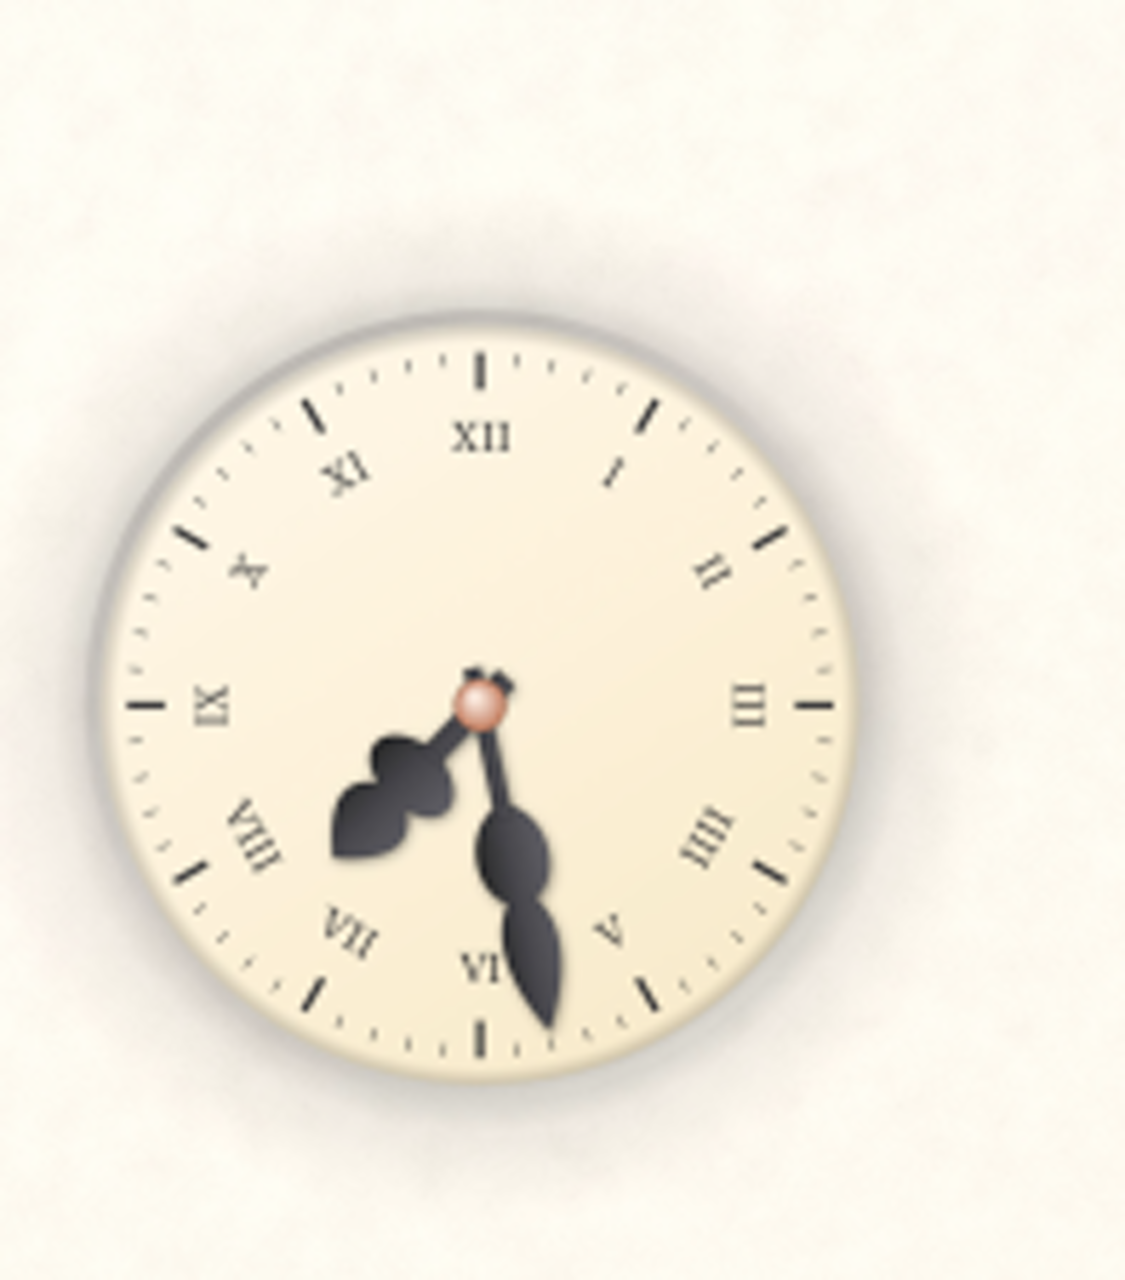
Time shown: 7:28
